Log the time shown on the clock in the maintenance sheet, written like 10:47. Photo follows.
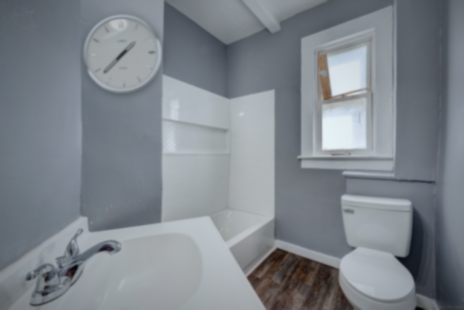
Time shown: 1:38
